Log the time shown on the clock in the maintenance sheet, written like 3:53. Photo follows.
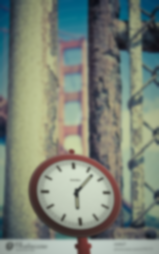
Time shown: 6:07
